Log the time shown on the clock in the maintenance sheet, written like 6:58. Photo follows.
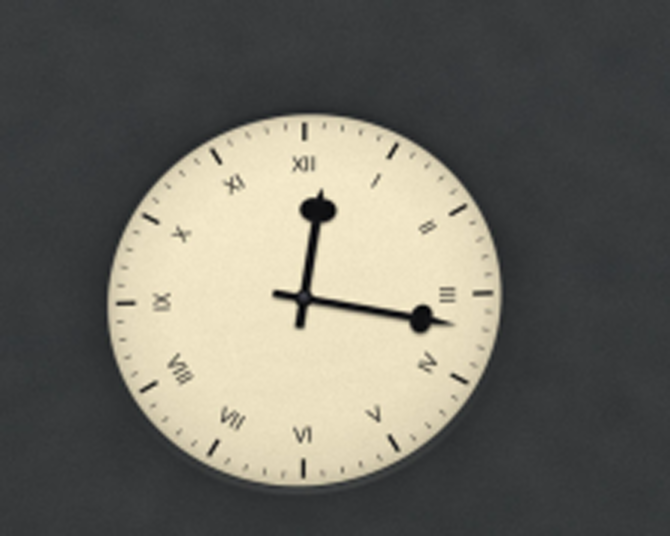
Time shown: 12:17
